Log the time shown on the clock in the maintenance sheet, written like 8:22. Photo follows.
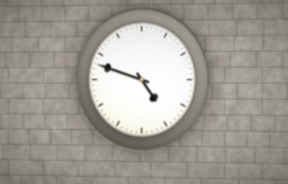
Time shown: 4:48
